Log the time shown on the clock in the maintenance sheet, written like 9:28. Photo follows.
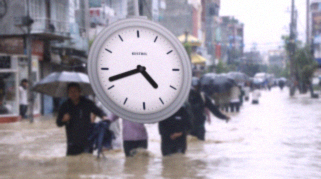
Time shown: 4:42
